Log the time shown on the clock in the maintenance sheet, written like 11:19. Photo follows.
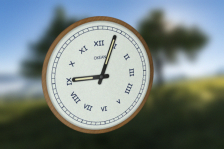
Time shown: 9:04
